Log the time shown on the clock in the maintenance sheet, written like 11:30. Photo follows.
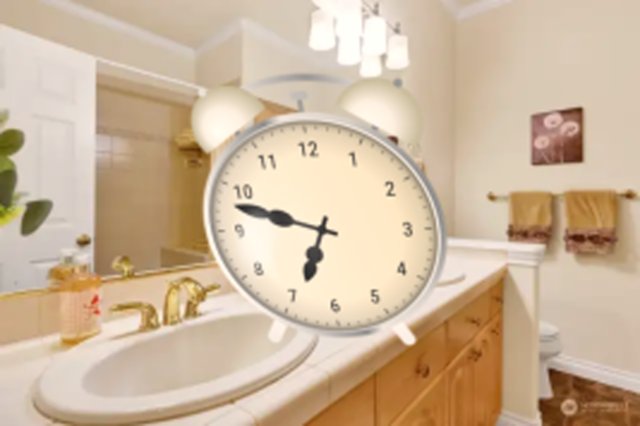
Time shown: 6:48
